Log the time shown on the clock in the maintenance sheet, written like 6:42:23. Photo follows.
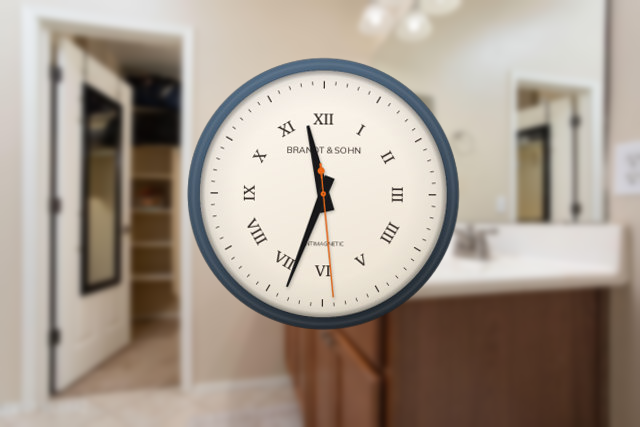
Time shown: 11:33:29
